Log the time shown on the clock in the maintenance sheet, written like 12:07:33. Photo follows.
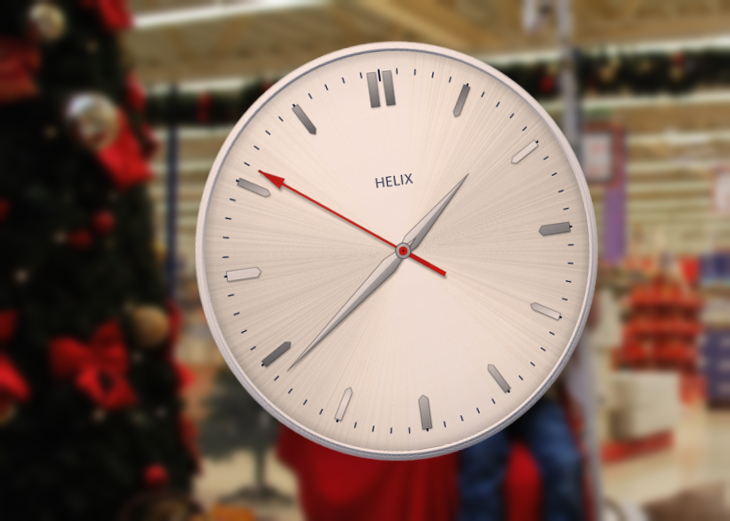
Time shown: 1:38:51
